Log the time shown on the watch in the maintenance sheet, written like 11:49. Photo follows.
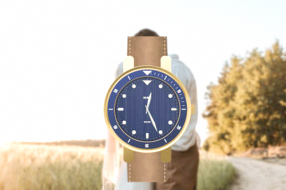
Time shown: 12:26
